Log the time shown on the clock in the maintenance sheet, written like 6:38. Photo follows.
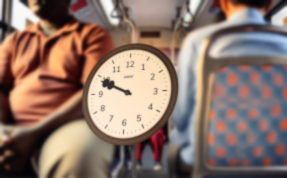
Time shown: 9:49
